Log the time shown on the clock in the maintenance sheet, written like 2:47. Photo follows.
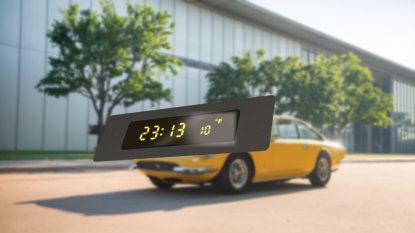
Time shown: 23:13
